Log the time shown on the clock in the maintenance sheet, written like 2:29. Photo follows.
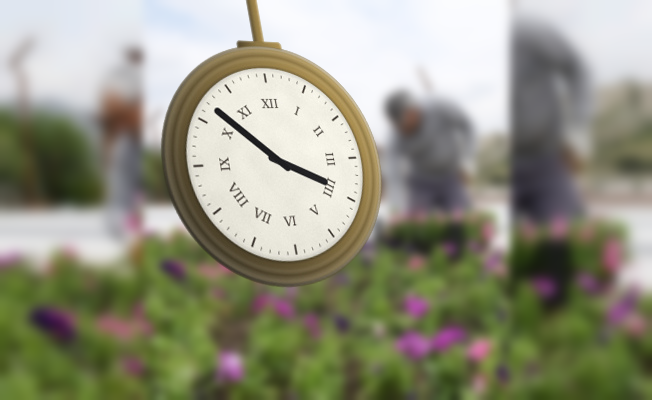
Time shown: 3:52
